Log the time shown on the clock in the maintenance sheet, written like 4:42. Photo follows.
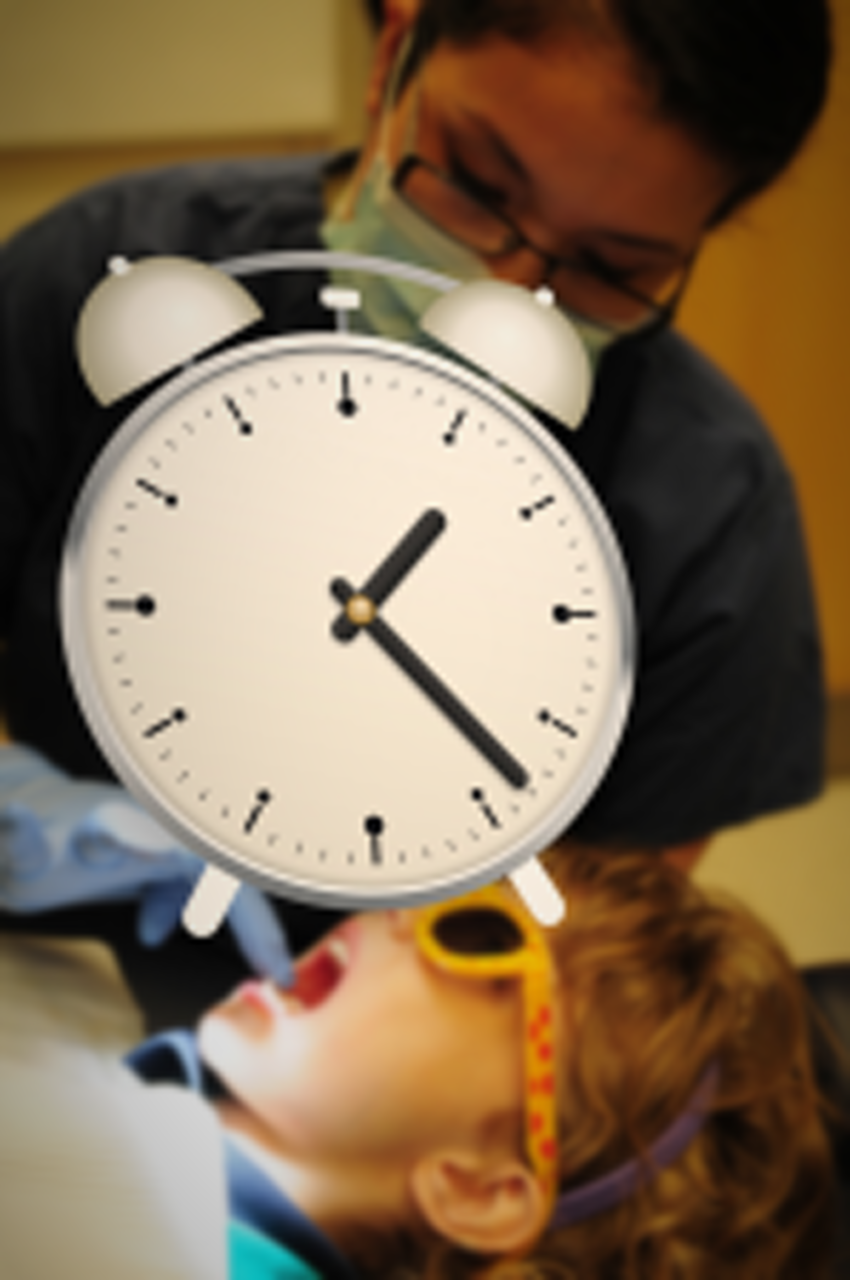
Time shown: 1:23
